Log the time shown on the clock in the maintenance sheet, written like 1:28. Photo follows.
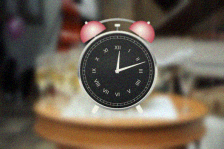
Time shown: 12:12
